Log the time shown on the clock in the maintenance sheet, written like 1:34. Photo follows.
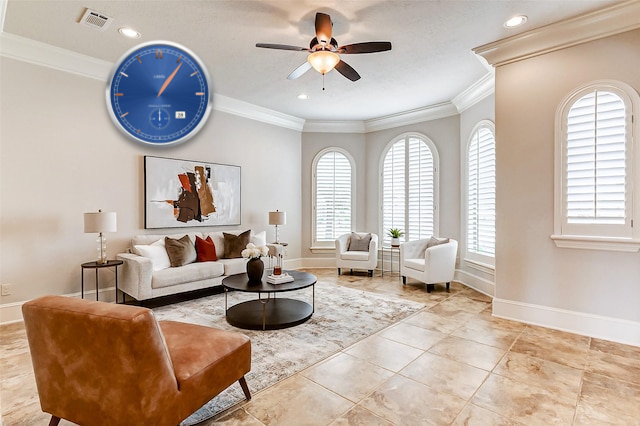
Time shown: 1:06
